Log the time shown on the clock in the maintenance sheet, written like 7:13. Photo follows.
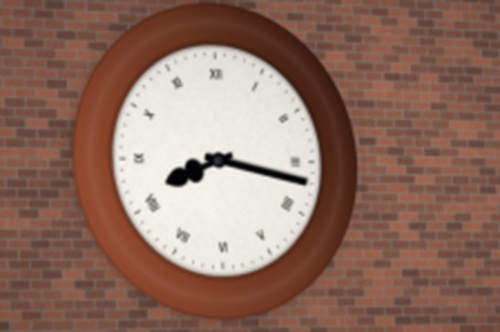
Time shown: 8:17
